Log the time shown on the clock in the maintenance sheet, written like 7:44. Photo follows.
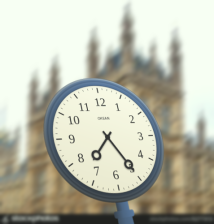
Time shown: 7:25
